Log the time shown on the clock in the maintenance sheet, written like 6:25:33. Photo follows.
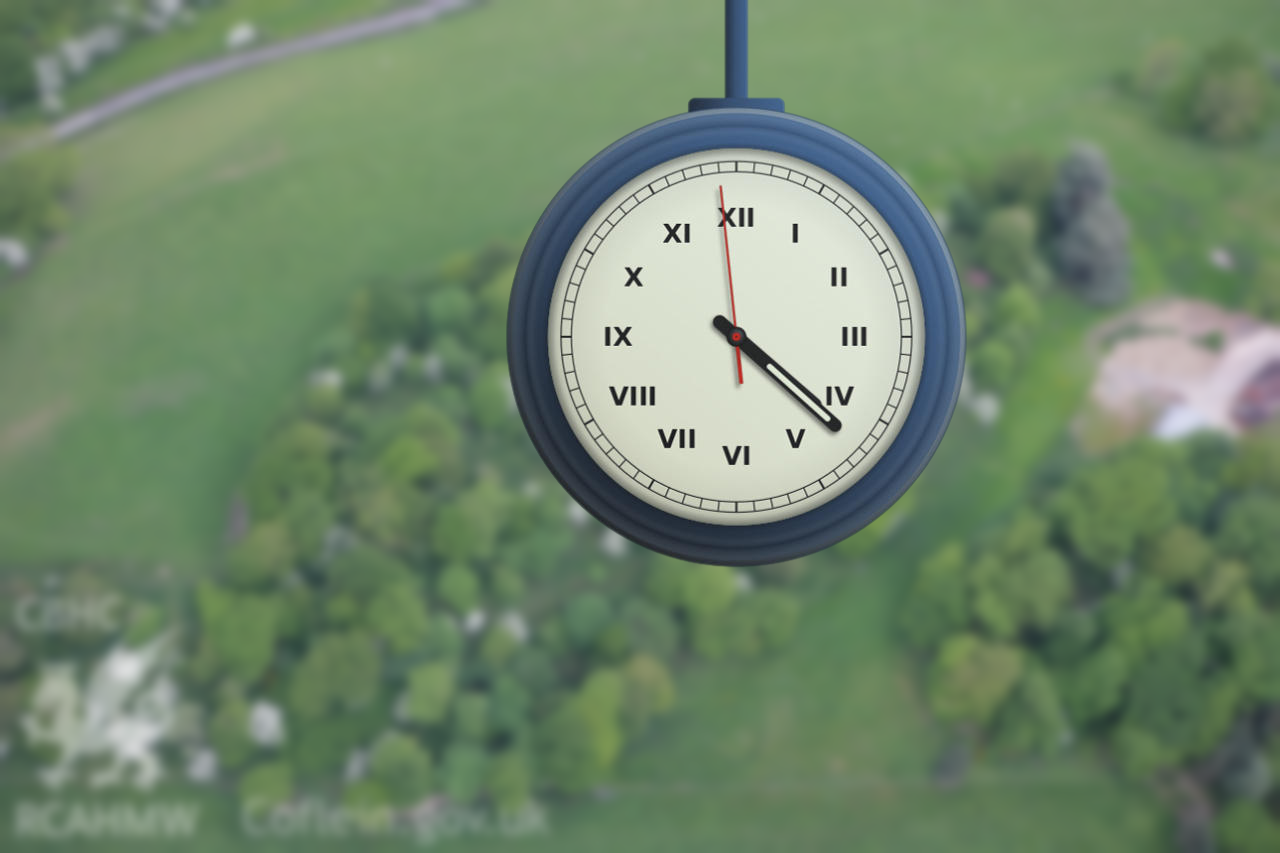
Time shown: 4:21:59
